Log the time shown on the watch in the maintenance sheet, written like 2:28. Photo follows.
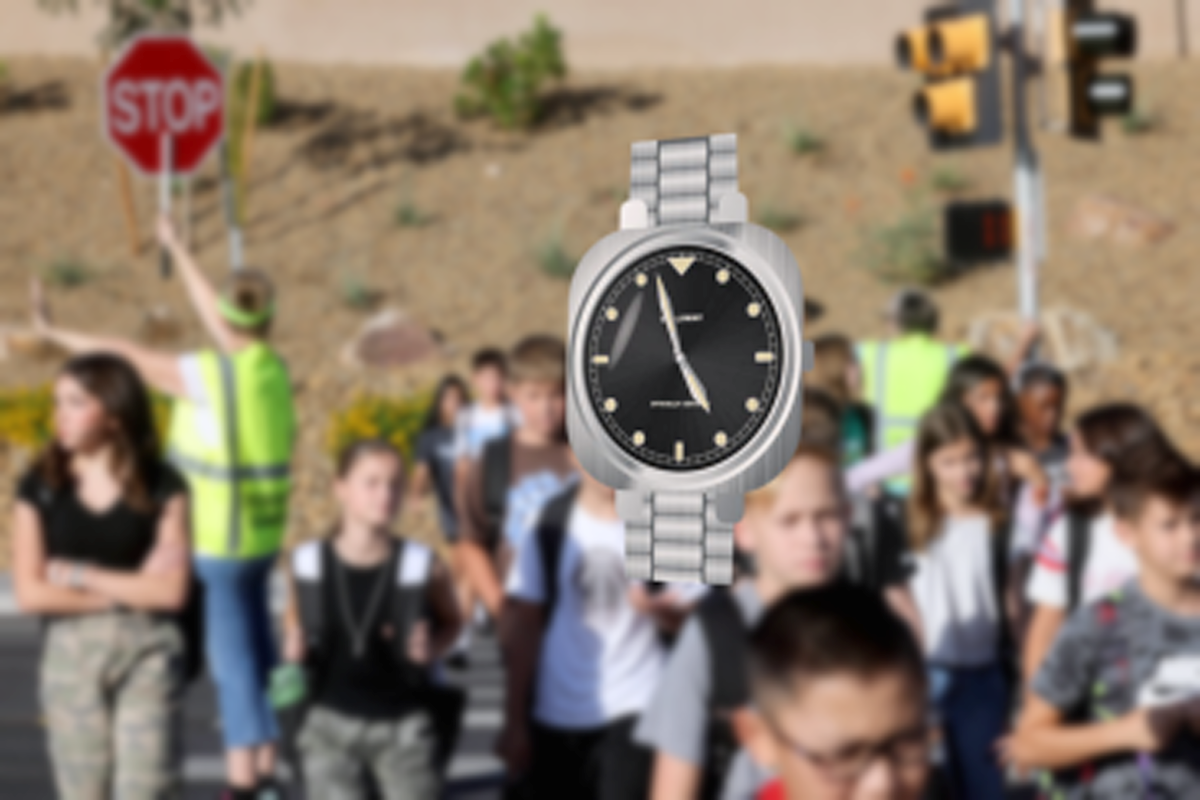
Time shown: 4:57
